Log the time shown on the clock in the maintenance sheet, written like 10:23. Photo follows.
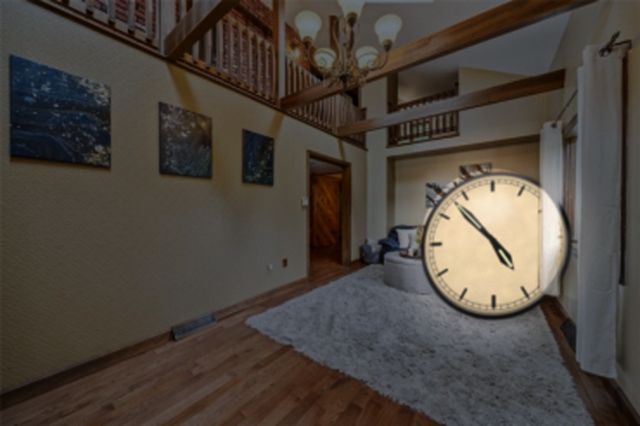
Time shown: 4:53
